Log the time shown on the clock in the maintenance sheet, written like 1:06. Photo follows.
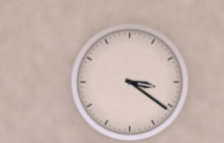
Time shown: 3:21
